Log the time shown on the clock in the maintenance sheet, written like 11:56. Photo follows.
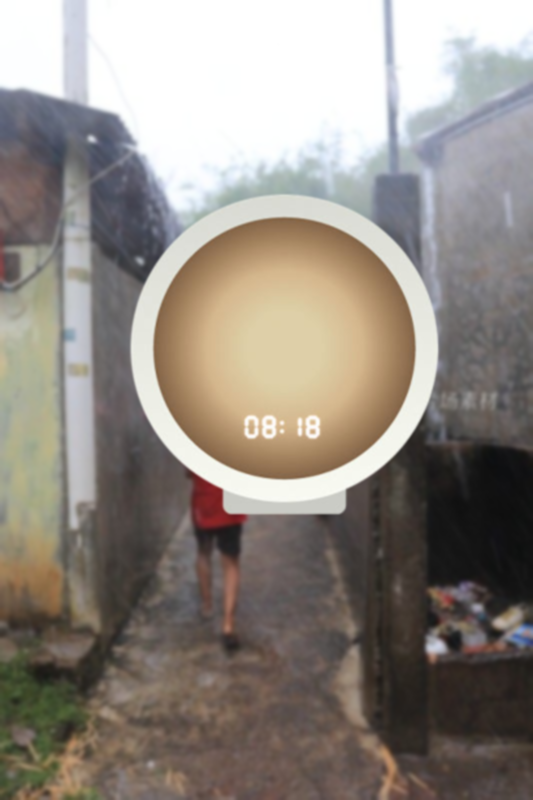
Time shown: 8:18
